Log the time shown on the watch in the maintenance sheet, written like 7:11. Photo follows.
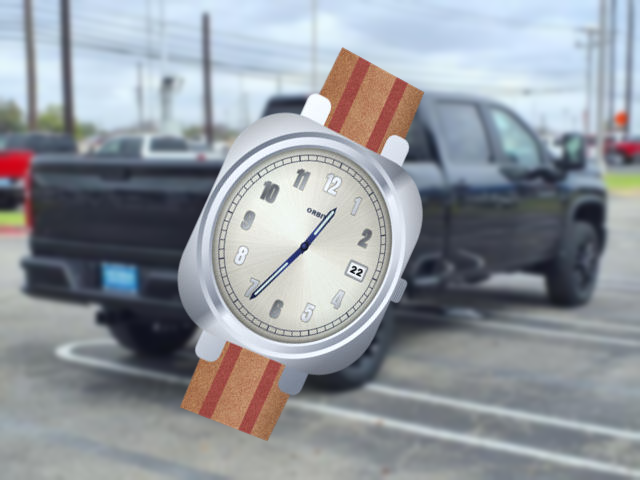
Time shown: 12:34
